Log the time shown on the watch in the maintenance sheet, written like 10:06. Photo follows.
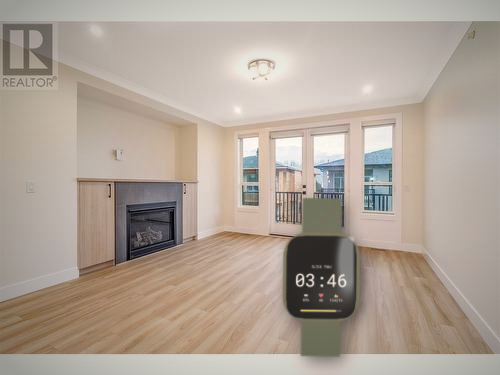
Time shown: 3:46
